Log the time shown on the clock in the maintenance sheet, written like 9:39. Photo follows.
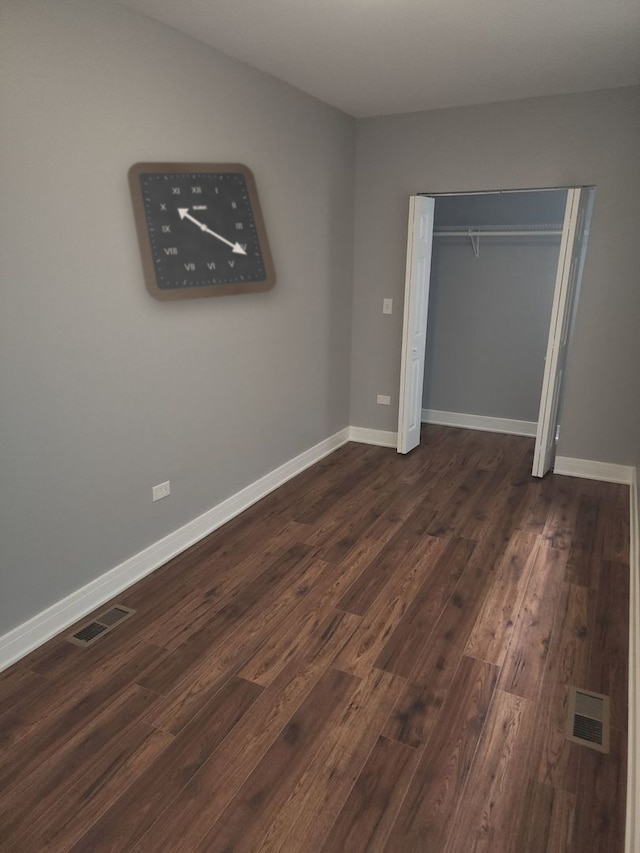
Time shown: 10:21
